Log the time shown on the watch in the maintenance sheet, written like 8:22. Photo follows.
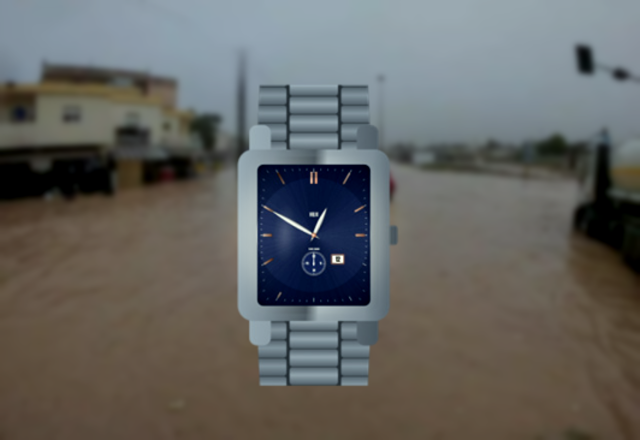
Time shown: 12:50
